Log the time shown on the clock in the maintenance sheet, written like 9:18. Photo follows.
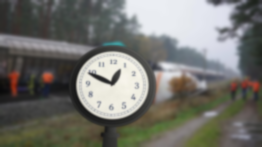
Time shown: 12:49
